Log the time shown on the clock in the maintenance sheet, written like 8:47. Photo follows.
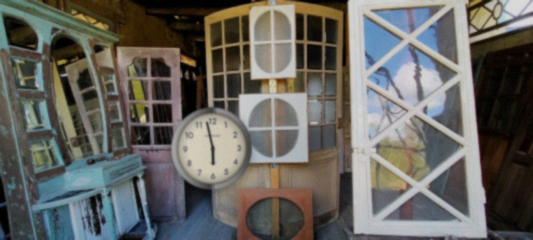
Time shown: 5:58
